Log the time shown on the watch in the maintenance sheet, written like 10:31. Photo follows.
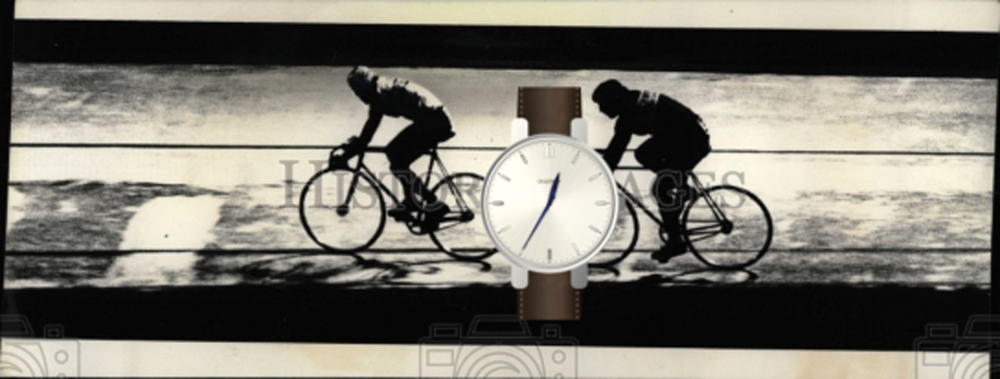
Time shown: 12:35
